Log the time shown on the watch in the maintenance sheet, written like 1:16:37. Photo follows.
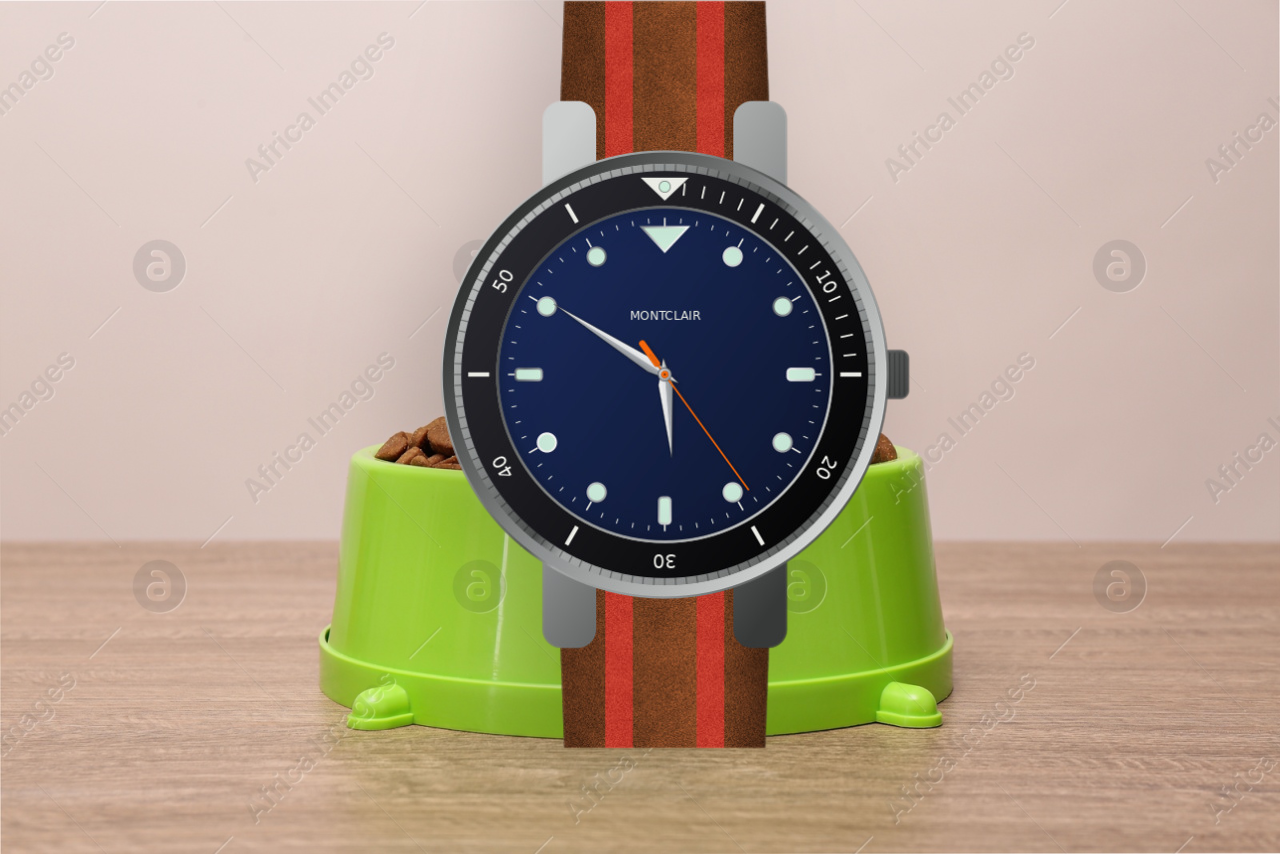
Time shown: 5:50:24
